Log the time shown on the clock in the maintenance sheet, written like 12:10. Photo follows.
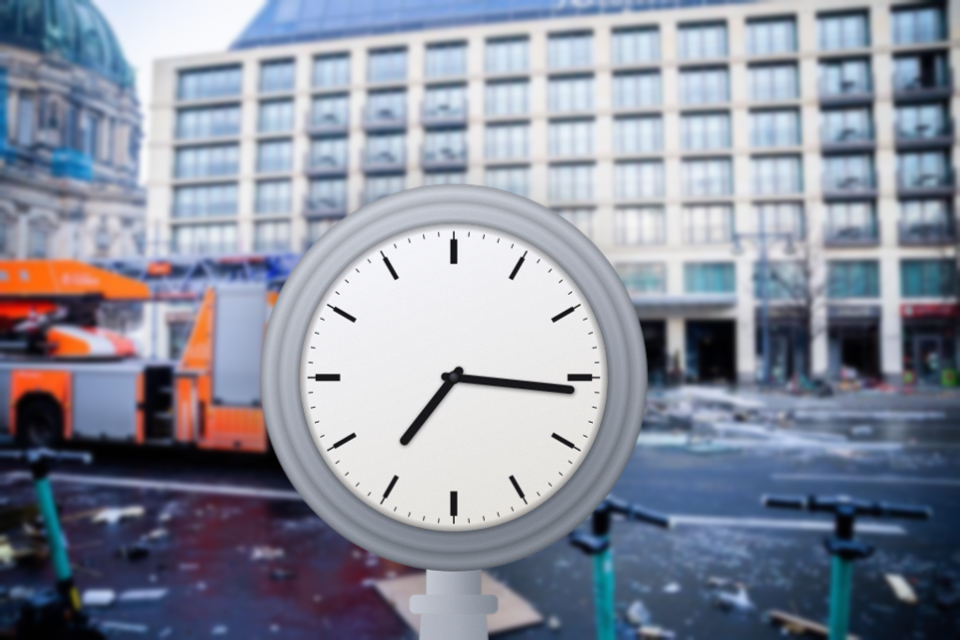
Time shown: 7:16
